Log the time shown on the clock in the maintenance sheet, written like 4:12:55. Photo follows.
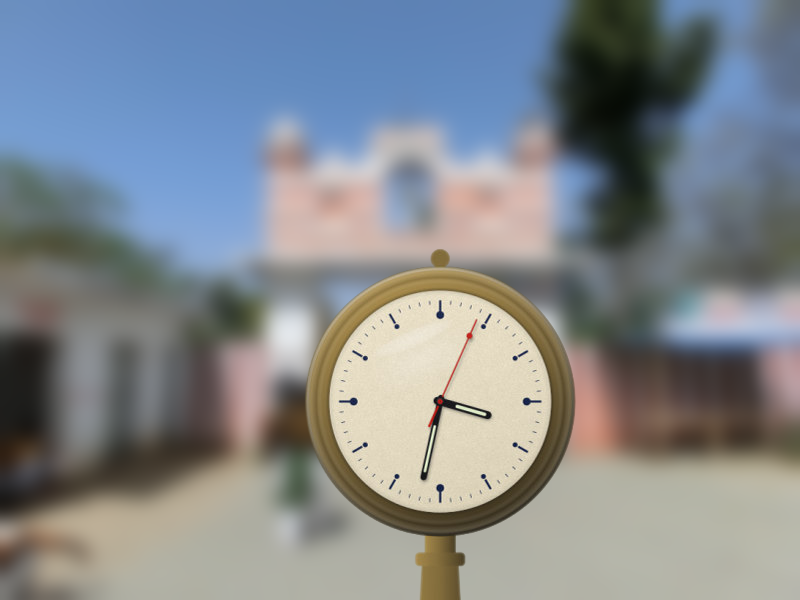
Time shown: 3:32:04
